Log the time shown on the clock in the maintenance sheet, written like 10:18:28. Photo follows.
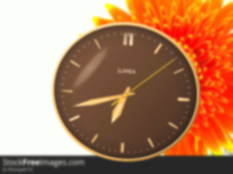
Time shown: 6:42:08
